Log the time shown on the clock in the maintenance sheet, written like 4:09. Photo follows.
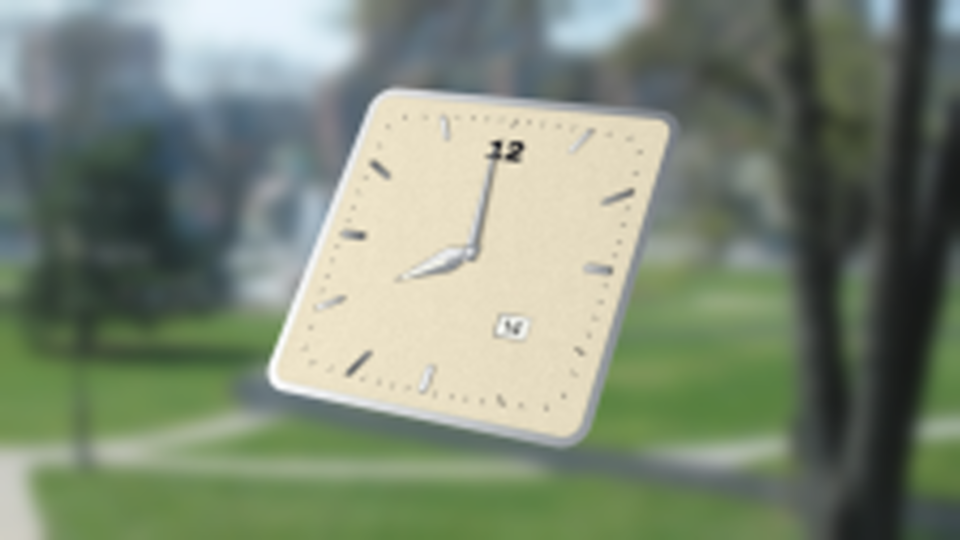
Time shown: 7:59
